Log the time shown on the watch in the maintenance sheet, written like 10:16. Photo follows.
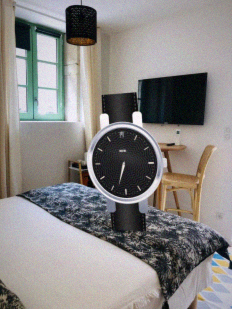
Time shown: 6:33
